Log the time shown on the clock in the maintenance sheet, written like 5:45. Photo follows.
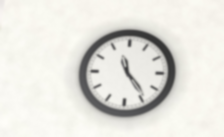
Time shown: 11:24
